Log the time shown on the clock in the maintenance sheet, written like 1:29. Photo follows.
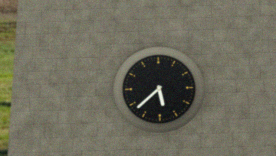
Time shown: 5:38
